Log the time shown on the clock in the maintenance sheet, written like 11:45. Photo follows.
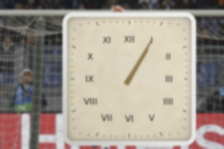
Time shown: 1:05
